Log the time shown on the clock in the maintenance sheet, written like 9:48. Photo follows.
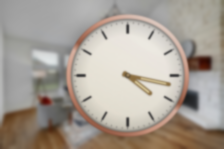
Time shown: 4:17
